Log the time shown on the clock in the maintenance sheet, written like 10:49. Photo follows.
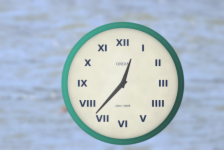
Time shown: 12:37
